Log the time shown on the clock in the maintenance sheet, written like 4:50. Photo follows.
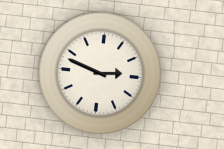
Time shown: 2:48
